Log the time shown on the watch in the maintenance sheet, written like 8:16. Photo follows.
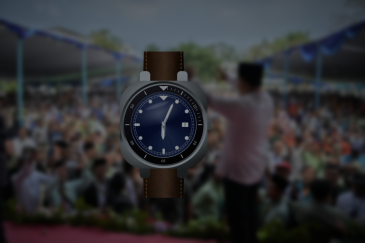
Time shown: 6:04
